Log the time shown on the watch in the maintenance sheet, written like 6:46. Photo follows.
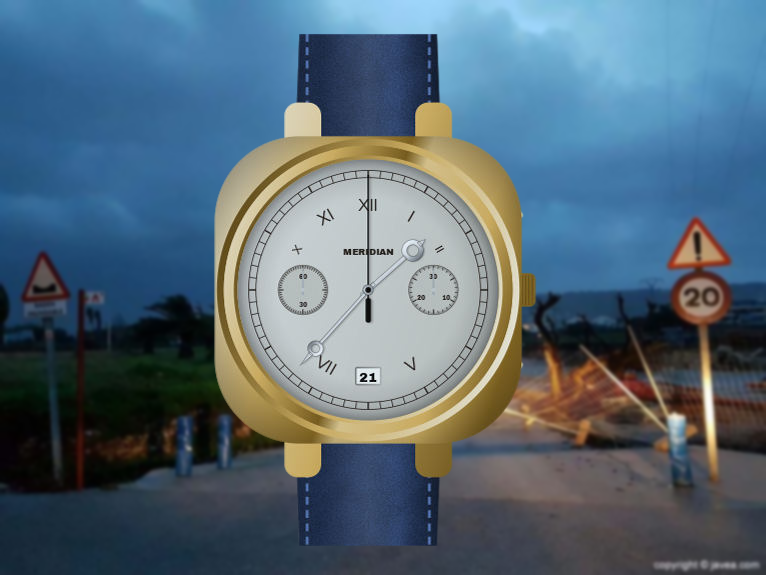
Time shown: 1:37
